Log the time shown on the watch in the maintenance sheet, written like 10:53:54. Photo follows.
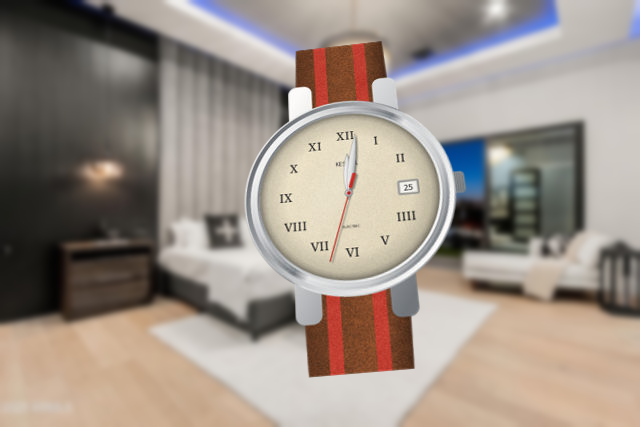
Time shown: 12:01:33
